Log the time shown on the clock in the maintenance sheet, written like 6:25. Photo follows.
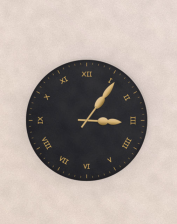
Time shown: 3:06
